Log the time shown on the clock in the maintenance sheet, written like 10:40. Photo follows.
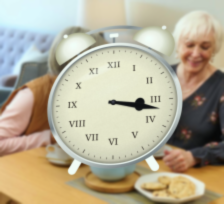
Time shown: 3:17
